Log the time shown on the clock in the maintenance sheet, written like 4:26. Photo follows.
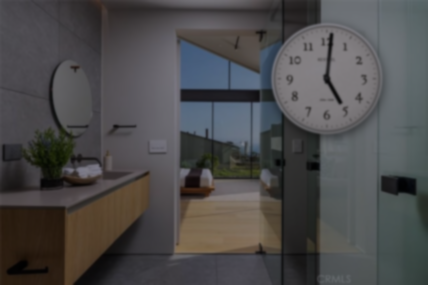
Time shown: 5:01
